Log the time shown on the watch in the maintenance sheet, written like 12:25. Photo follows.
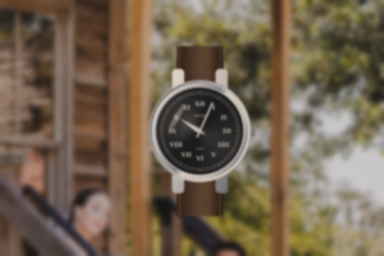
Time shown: 10:04
